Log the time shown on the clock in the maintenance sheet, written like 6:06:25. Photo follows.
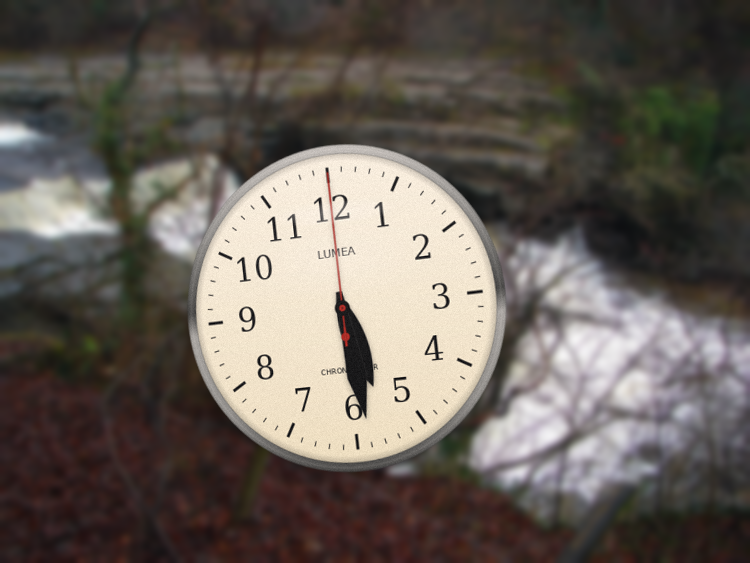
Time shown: 5:29:00
